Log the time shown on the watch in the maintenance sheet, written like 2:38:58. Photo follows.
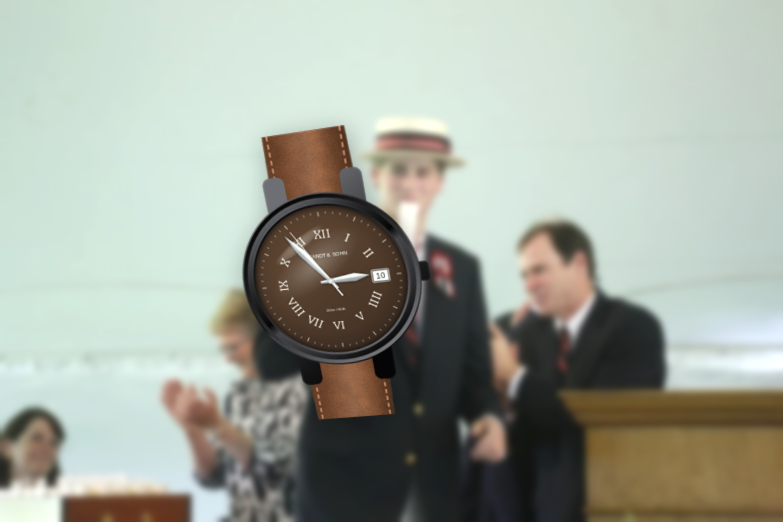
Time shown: 2:53:55
